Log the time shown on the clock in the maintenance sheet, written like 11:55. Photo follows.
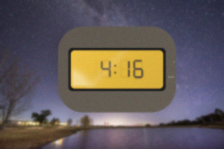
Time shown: 4:16
